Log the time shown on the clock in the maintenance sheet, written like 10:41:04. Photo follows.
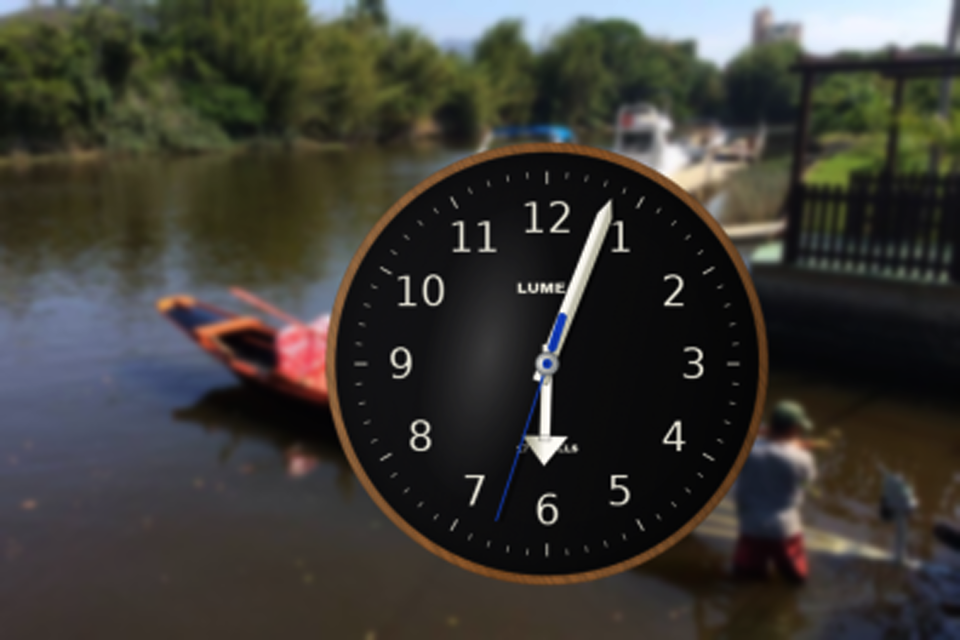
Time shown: 6:03:33
